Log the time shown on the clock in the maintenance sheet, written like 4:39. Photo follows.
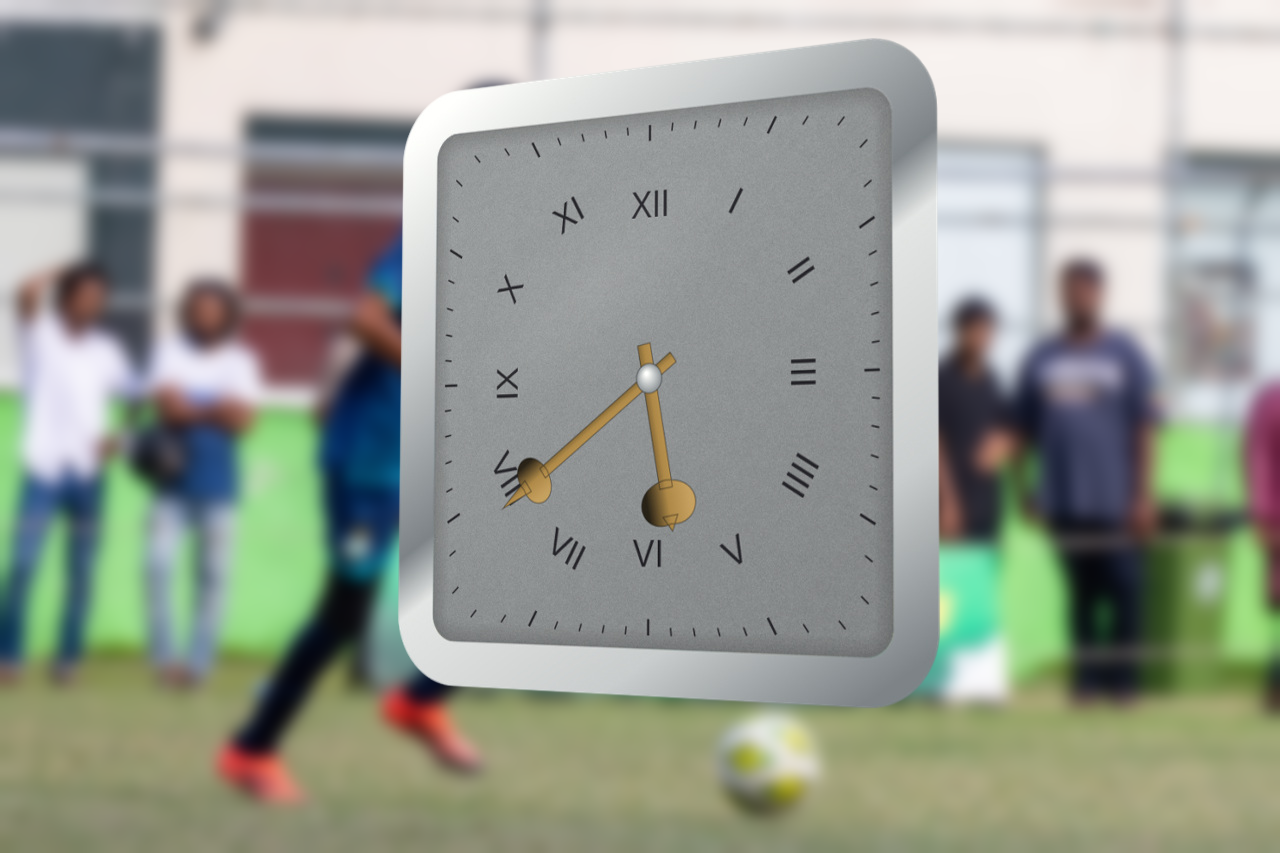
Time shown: 5:39
